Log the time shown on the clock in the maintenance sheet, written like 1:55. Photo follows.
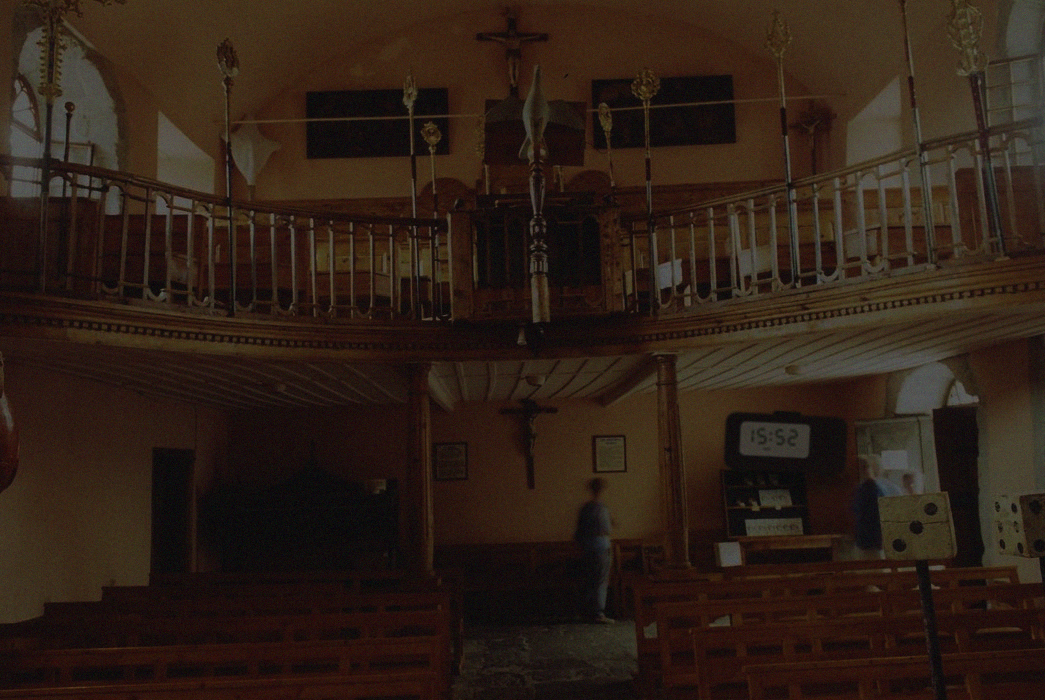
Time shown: 15:52
